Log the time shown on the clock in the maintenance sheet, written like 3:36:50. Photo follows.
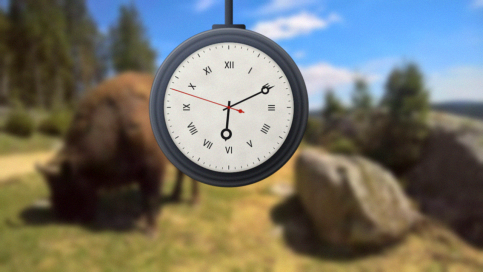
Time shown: 6:10:48
